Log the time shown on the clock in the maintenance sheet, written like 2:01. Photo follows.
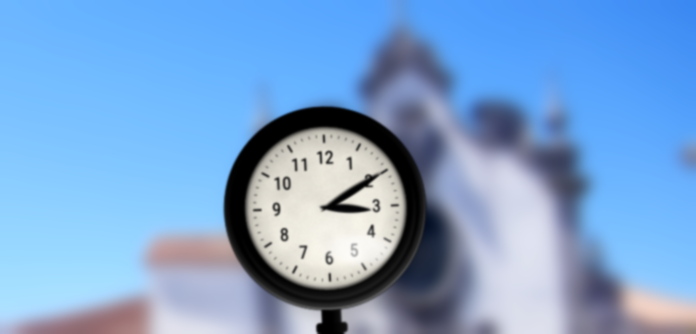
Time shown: 3:10
